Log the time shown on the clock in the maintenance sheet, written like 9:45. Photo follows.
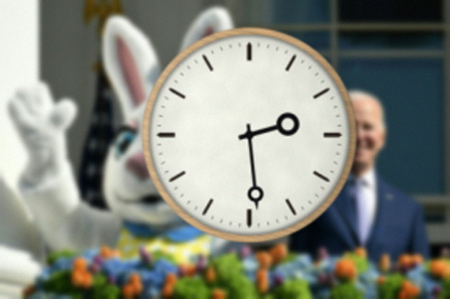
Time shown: 2:29
